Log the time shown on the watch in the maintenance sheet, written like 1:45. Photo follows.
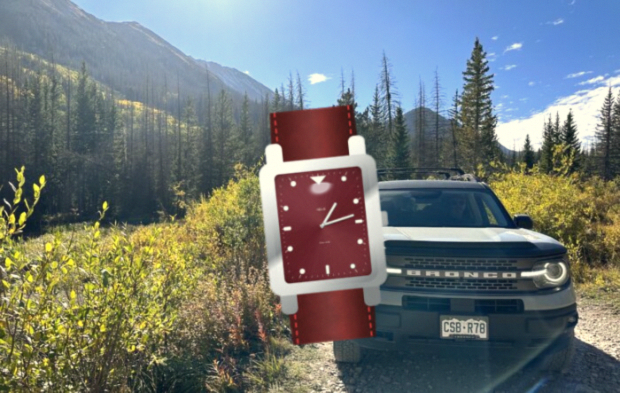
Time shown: 1:13
